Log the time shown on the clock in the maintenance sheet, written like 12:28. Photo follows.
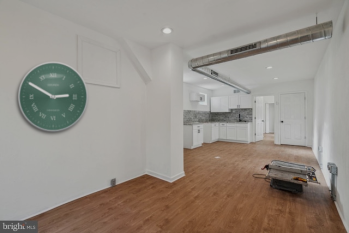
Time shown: 2:50
